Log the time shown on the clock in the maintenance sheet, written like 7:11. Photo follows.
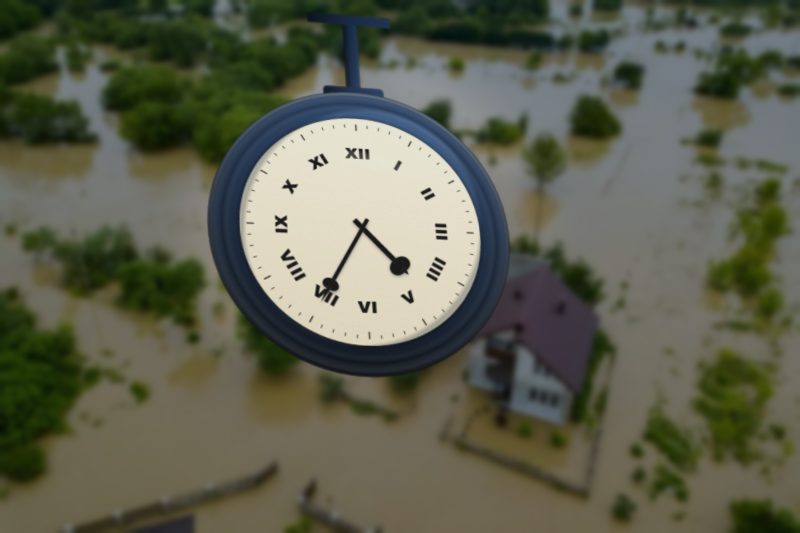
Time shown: 4:35
